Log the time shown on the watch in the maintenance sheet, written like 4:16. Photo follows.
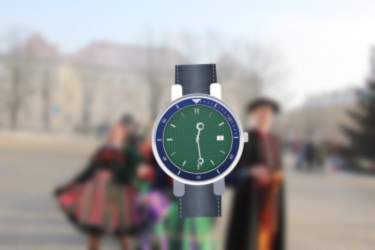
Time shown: 12:29
